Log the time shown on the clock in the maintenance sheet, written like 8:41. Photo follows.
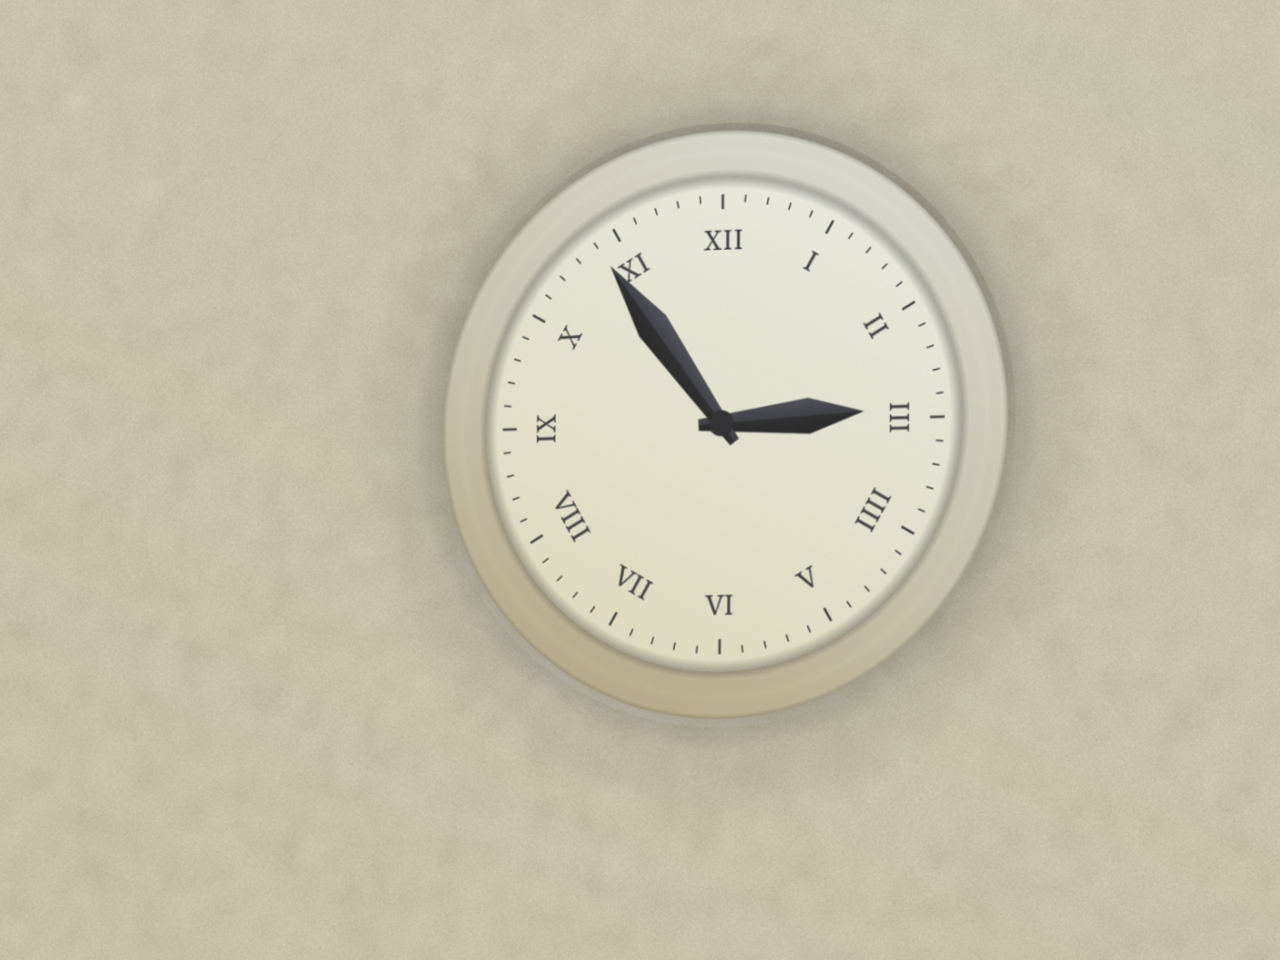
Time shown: 2:54
